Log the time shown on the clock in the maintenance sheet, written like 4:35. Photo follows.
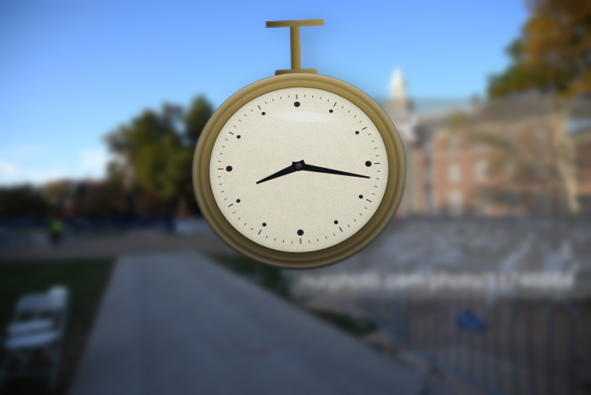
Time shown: 8:17
